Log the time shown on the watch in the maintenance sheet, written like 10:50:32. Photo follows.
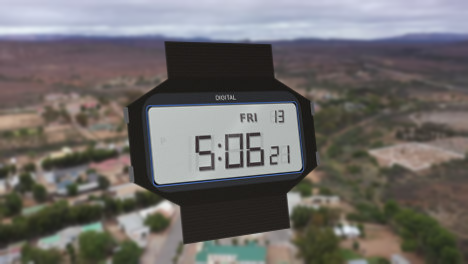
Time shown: 5:06:21
